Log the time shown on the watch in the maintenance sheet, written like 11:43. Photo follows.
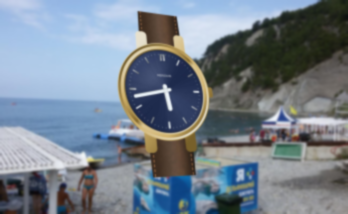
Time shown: 5:43
